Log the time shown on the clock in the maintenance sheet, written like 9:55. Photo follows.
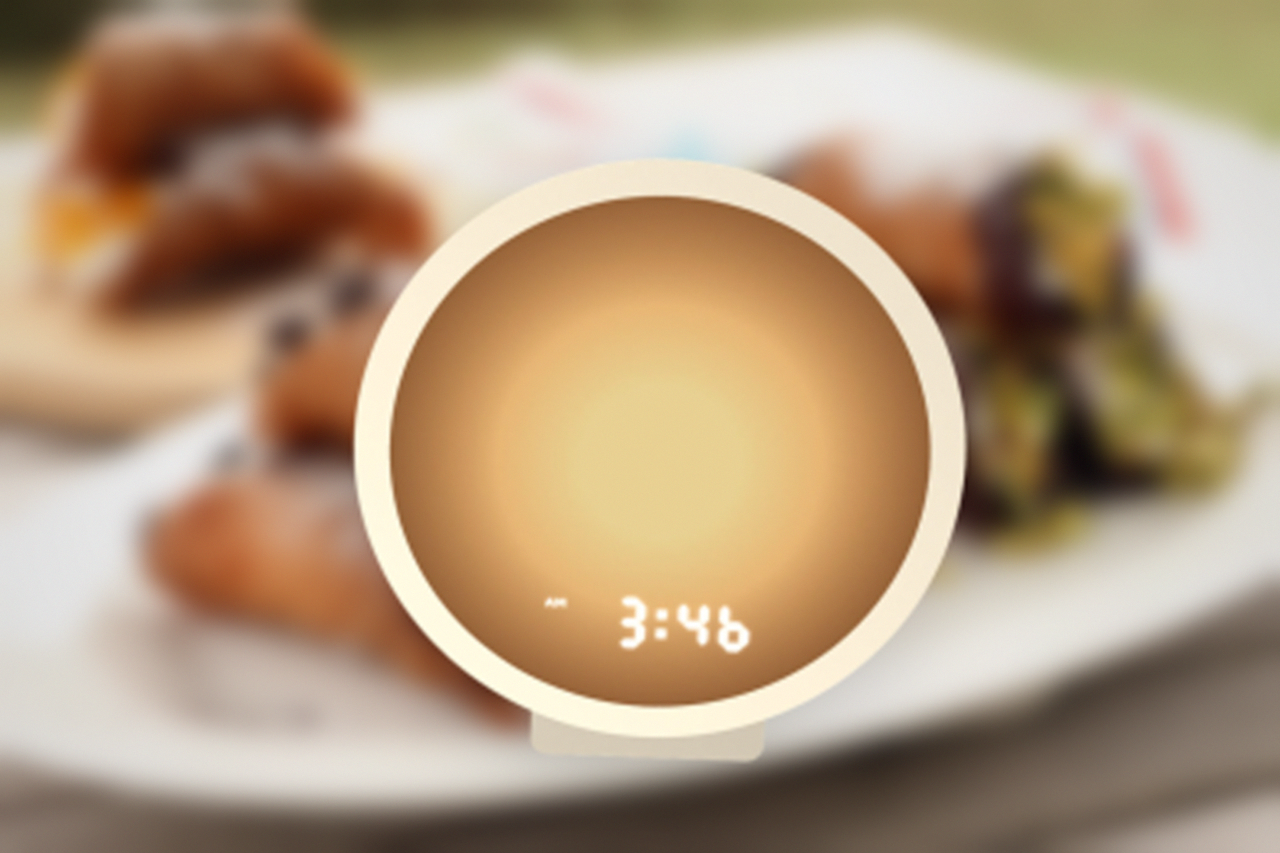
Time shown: 3:46
